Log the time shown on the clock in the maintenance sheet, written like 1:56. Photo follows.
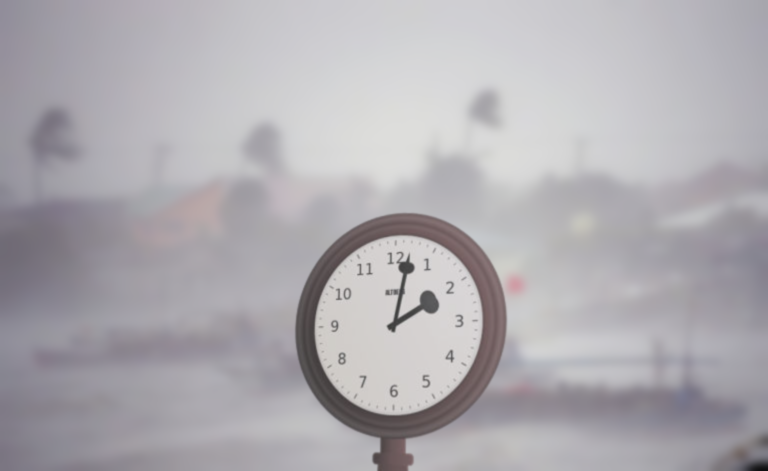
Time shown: 2:02
